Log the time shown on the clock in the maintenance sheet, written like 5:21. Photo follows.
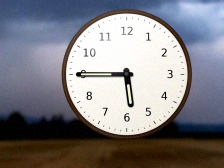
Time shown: 5:45
